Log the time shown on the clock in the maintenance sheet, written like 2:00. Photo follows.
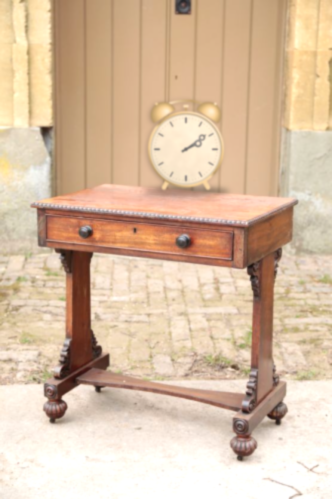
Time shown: 2:09
